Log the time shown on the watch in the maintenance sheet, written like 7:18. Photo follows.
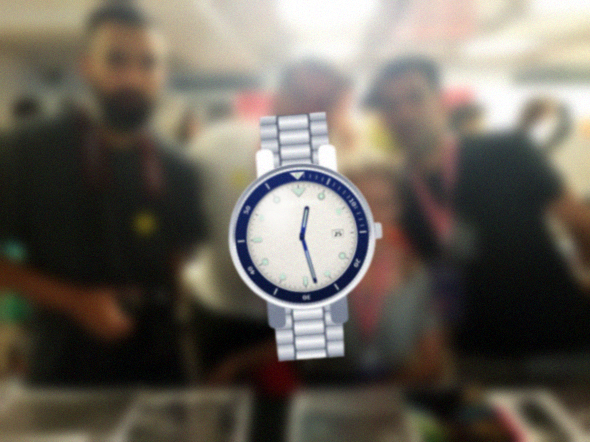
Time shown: 12:28
